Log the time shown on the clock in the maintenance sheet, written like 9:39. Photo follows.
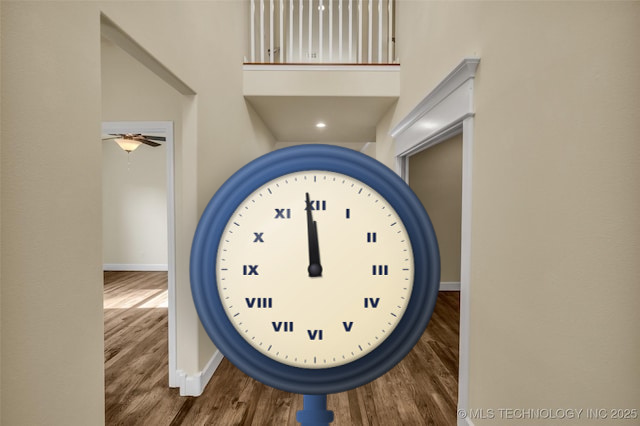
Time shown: 11:59
